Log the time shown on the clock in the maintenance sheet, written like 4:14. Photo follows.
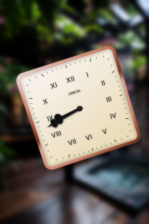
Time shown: 8:43
